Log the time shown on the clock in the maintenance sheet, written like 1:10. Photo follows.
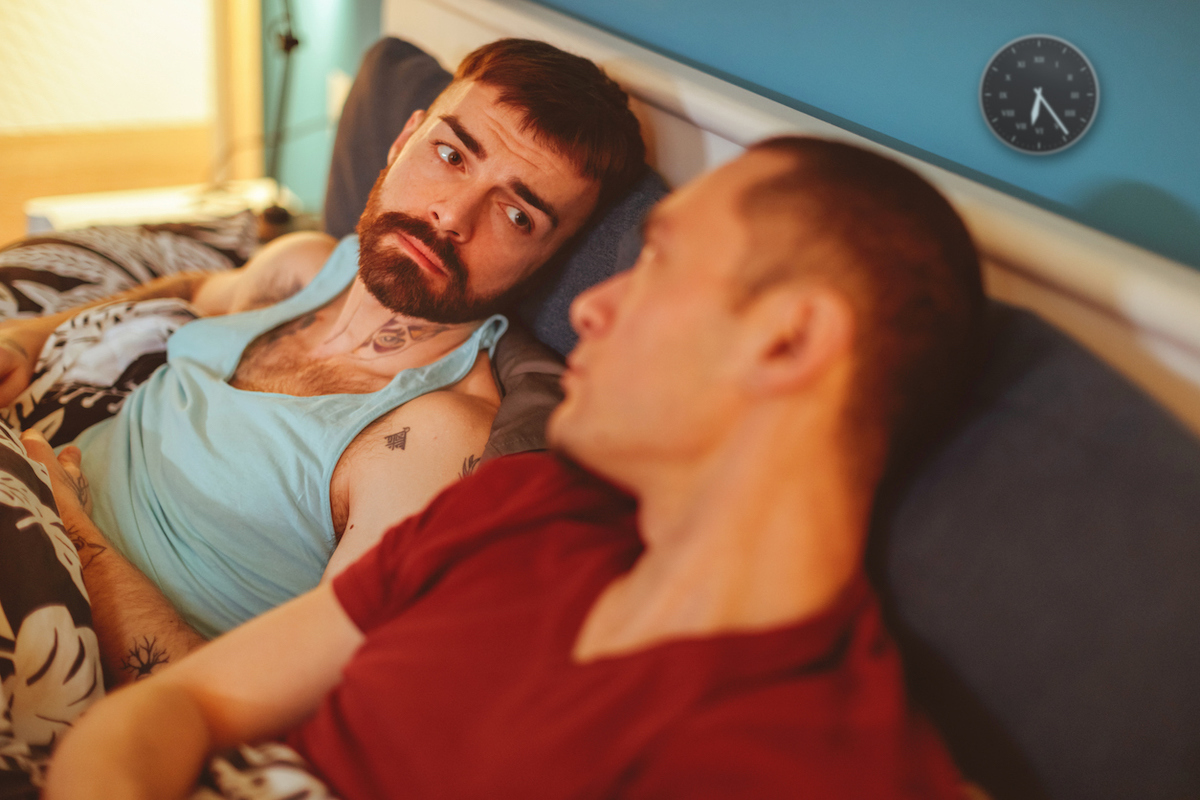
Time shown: 6:24
